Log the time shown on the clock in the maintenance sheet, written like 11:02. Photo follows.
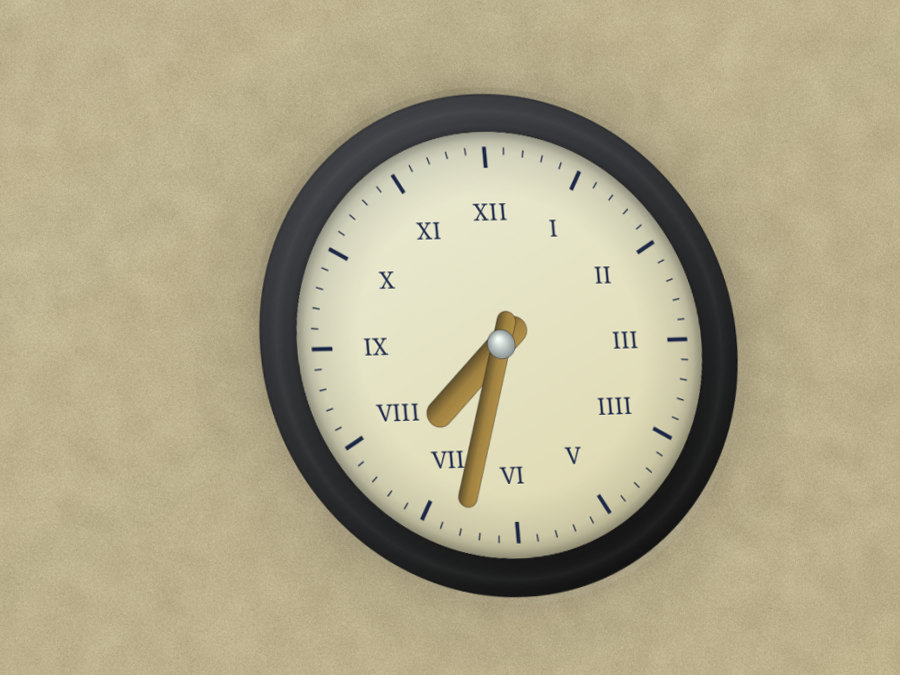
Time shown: 7:33
